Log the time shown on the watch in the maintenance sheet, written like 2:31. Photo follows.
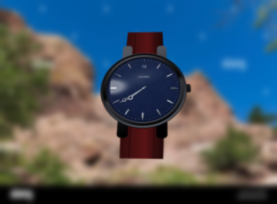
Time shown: 7:39
